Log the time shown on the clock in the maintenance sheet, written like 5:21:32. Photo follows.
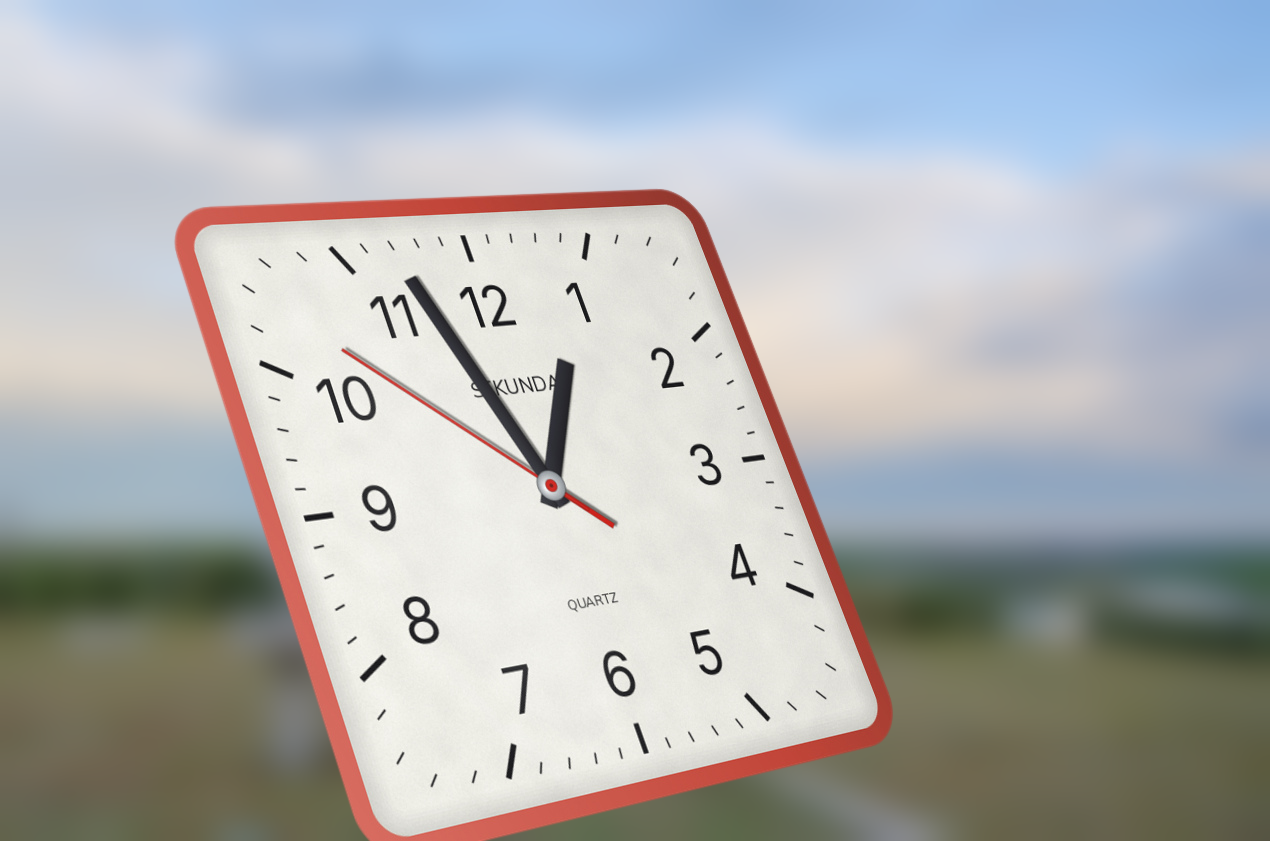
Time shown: 12:56:52
